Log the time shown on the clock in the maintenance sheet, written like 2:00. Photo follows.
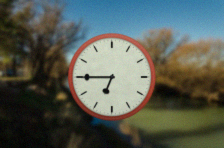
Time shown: 6:45
